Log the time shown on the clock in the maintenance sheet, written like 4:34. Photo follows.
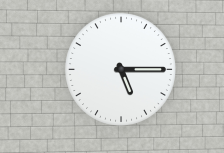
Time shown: 5:15
